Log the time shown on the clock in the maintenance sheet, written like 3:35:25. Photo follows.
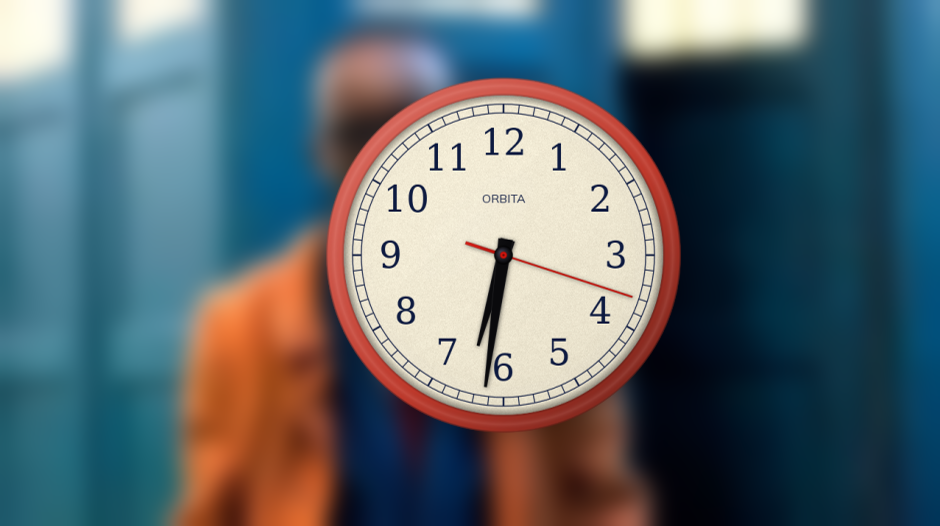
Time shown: 6:31:18
